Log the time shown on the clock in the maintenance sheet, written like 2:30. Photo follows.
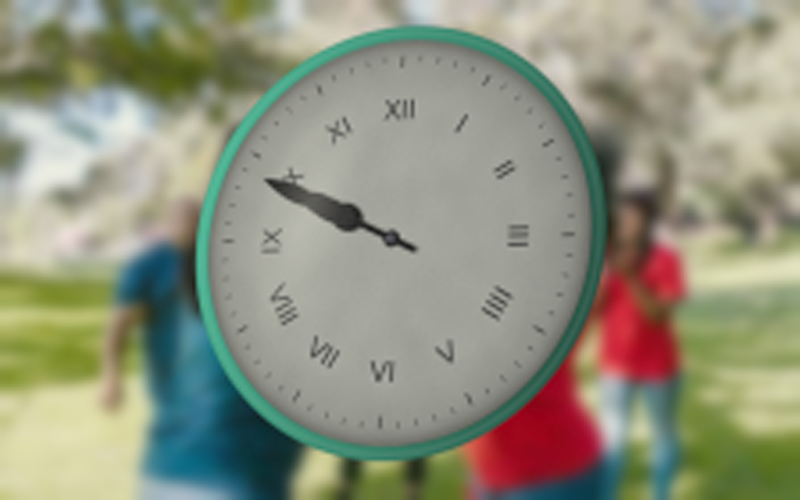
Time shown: 9:49
